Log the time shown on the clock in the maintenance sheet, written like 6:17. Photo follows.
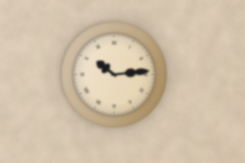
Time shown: 10:14
